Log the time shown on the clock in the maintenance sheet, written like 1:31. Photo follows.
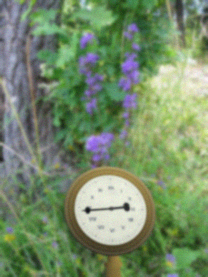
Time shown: 2:44
